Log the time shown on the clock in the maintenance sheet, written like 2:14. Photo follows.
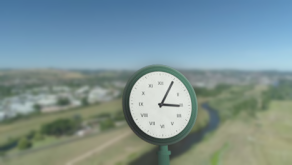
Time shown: 3:05
